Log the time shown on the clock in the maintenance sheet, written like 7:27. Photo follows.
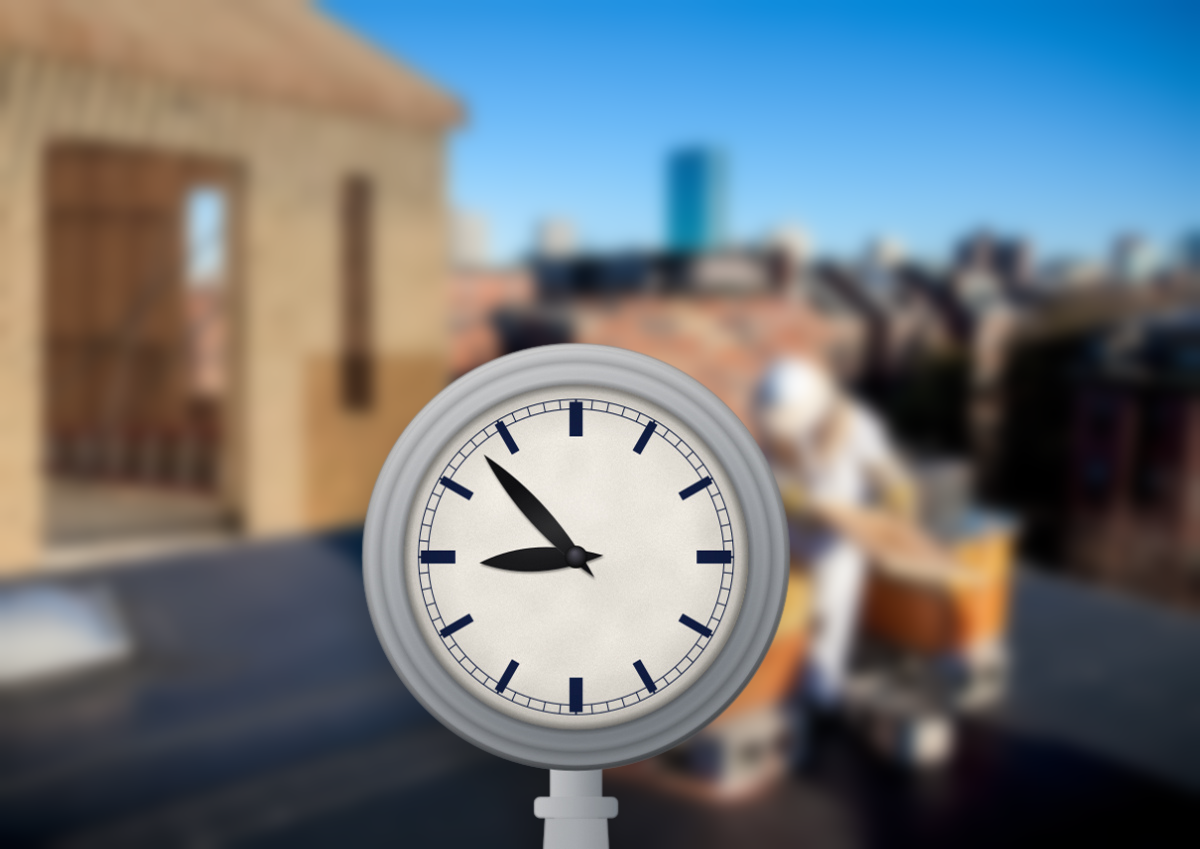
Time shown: 8:53
